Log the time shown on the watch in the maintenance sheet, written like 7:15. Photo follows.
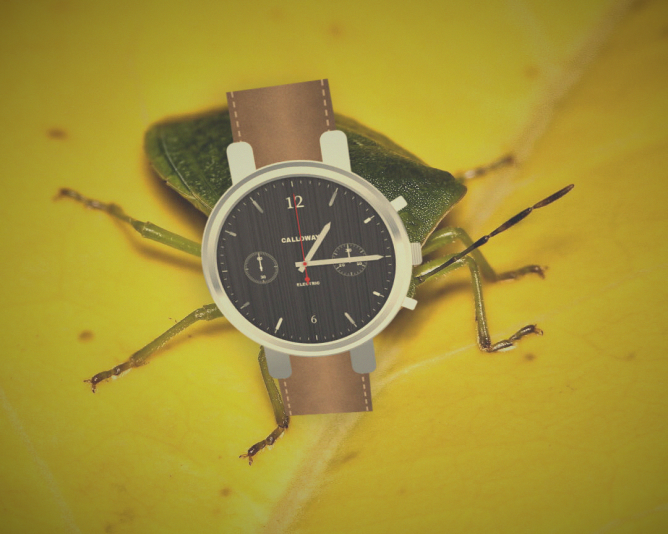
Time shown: 1:15
